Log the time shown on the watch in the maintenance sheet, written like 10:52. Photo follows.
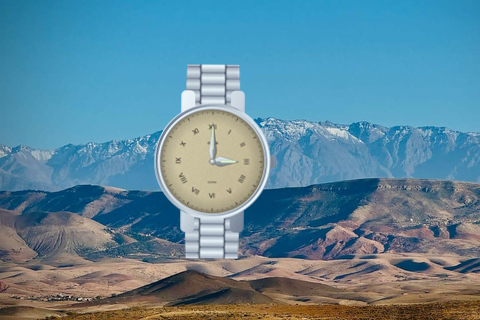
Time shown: 3:00
